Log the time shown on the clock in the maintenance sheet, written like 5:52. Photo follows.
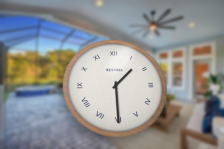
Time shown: 1:30
